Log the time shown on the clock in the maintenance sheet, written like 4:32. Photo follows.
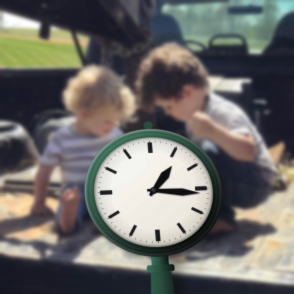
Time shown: 1:16
